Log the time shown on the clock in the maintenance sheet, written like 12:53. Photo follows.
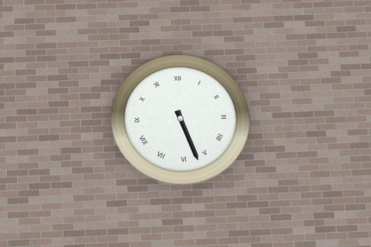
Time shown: 5:27
